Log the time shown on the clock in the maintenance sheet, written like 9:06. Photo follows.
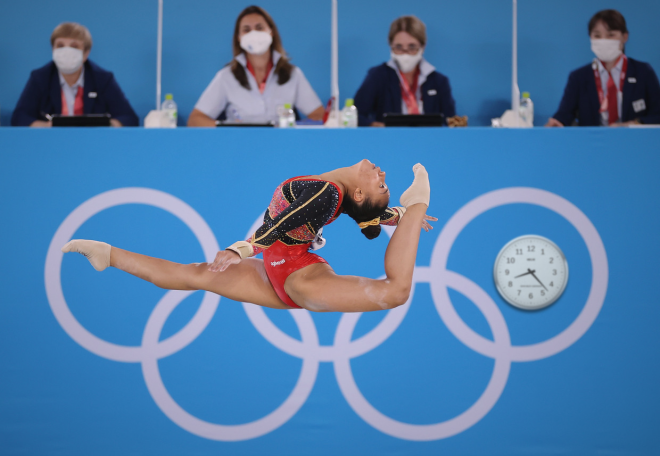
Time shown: 8:23
